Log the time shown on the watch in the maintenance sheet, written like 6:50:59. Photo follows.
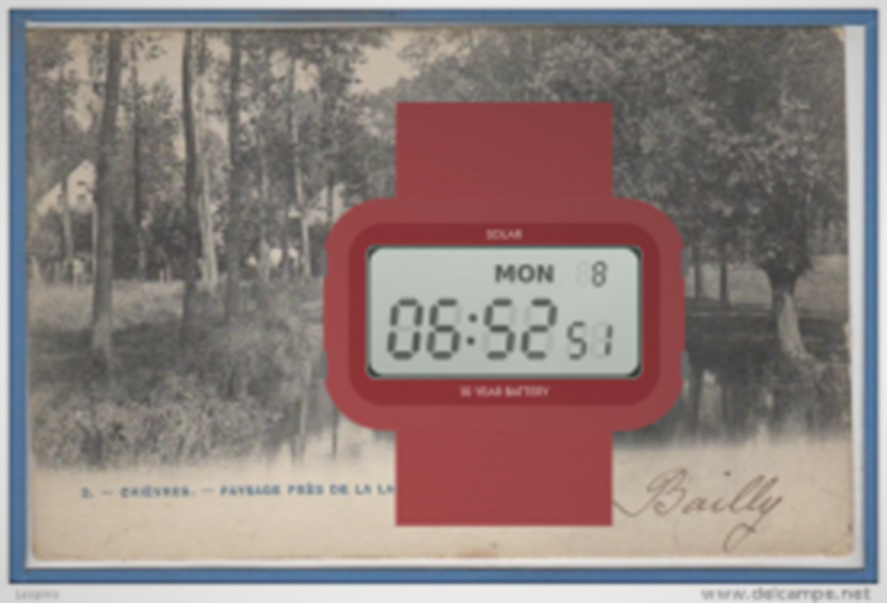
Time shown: 6:52:51
